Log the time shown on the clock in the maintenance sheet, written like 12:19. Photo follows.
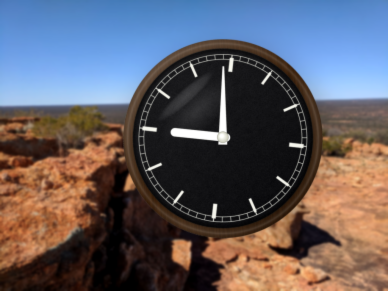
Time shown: 8:59
